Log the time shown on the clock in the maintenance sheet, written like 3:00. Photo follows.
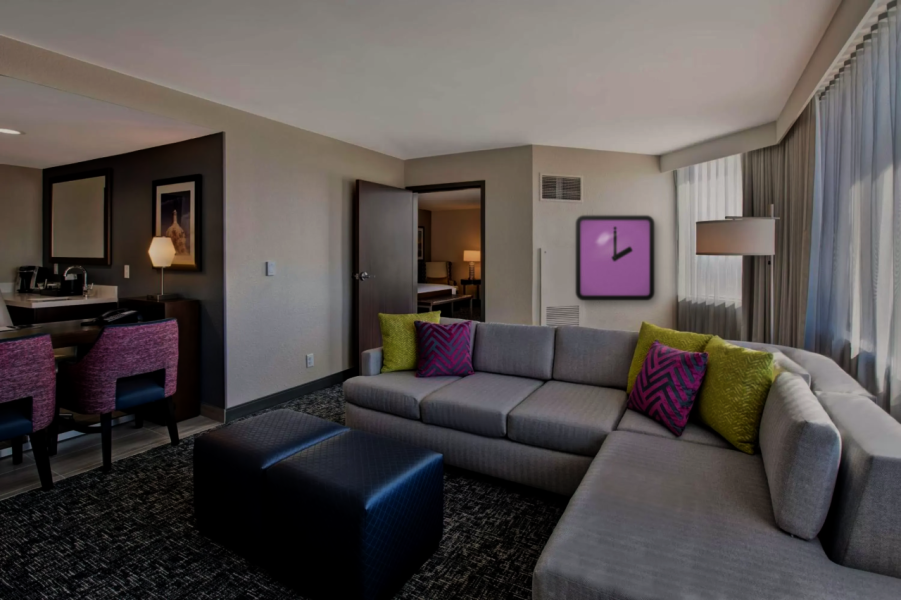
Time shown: 2:00
